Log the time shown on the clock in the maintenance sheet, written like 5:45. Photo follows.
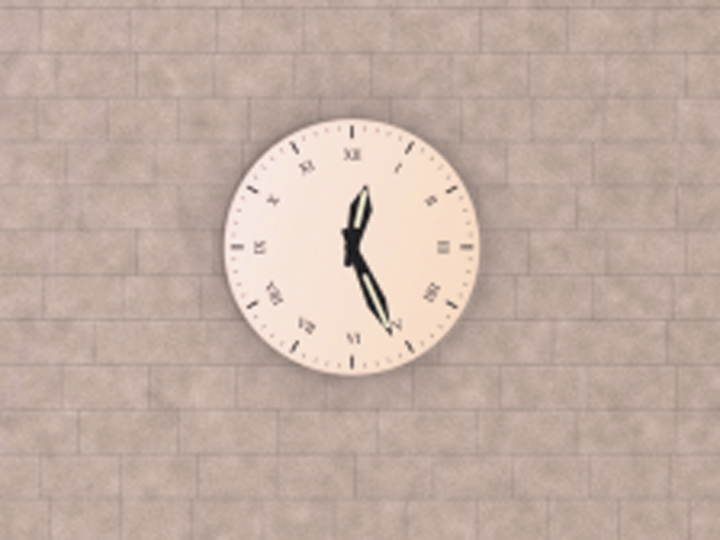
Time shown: 12:26
